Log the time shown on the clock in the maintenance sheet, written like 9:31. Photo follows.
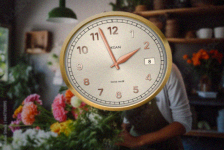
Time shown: 1:57
